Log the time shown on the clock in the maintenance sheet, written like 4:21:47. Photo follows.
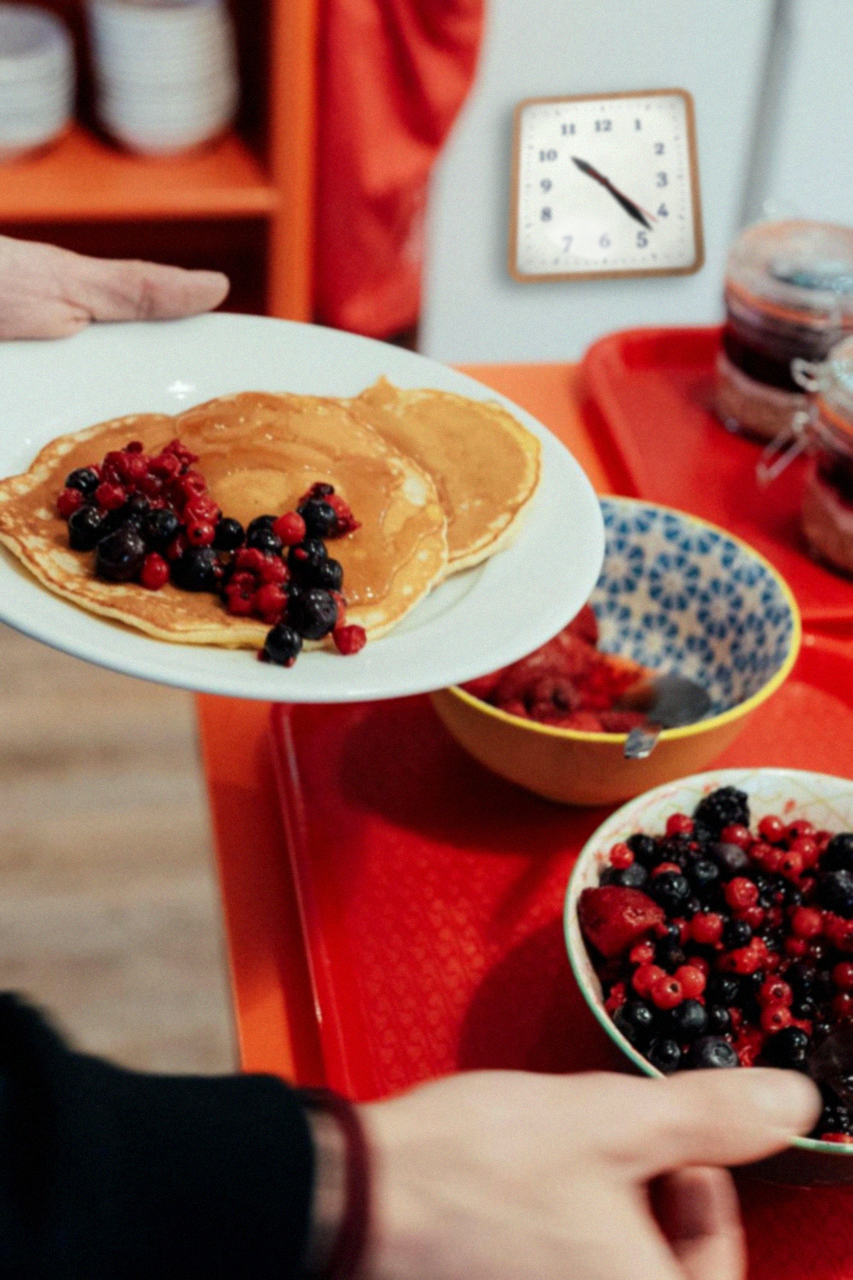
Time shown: 10:23:22
